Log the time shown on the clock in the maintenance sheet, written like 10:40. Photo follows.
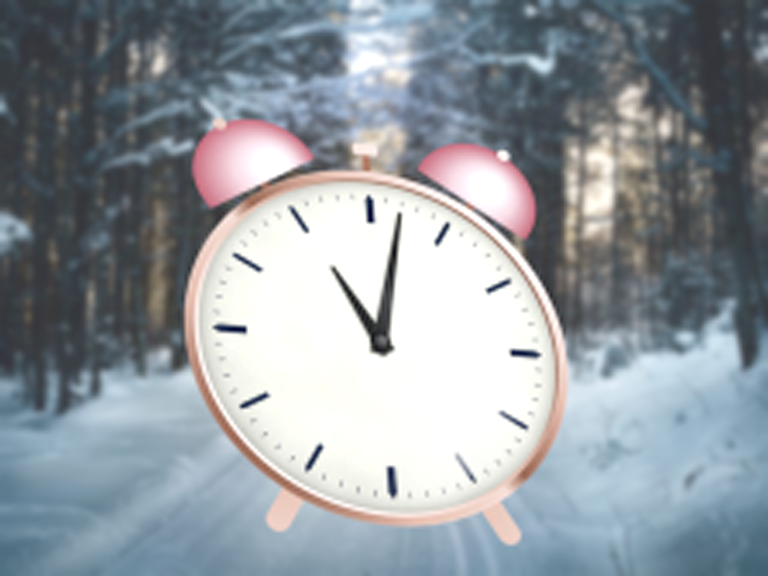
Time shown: 11:02
